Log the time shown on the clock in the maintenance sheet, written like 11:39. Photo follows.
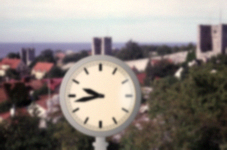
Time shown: 9:43
